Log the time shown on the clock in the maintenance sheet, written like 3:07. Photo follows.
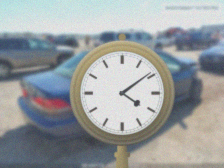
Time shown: 4:09
